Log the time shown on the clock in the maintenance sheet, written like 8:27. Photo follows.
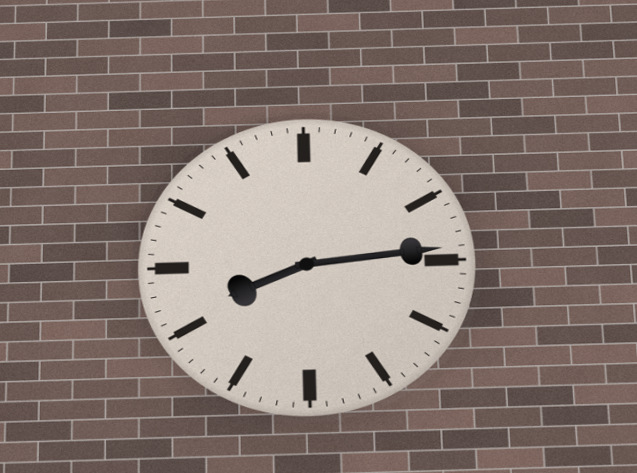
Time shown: 8:14
